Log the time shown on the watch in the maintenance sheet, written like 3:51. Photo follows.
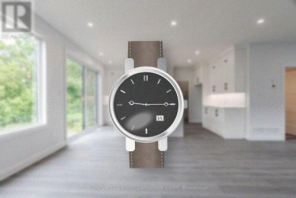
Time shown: 9:15
